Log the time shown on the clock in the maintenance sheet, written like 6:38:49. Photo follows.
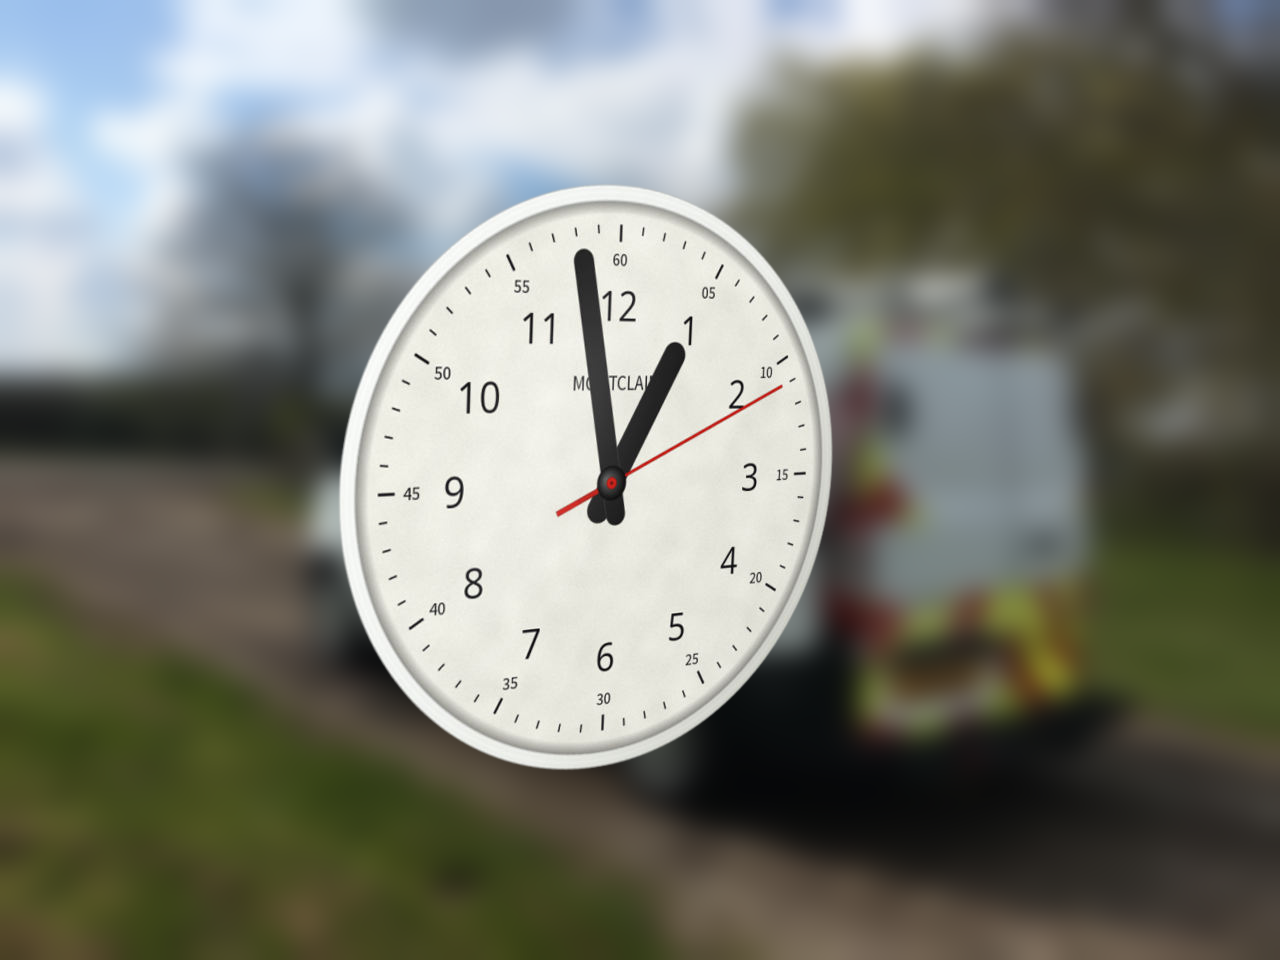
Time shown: 12:58:11
